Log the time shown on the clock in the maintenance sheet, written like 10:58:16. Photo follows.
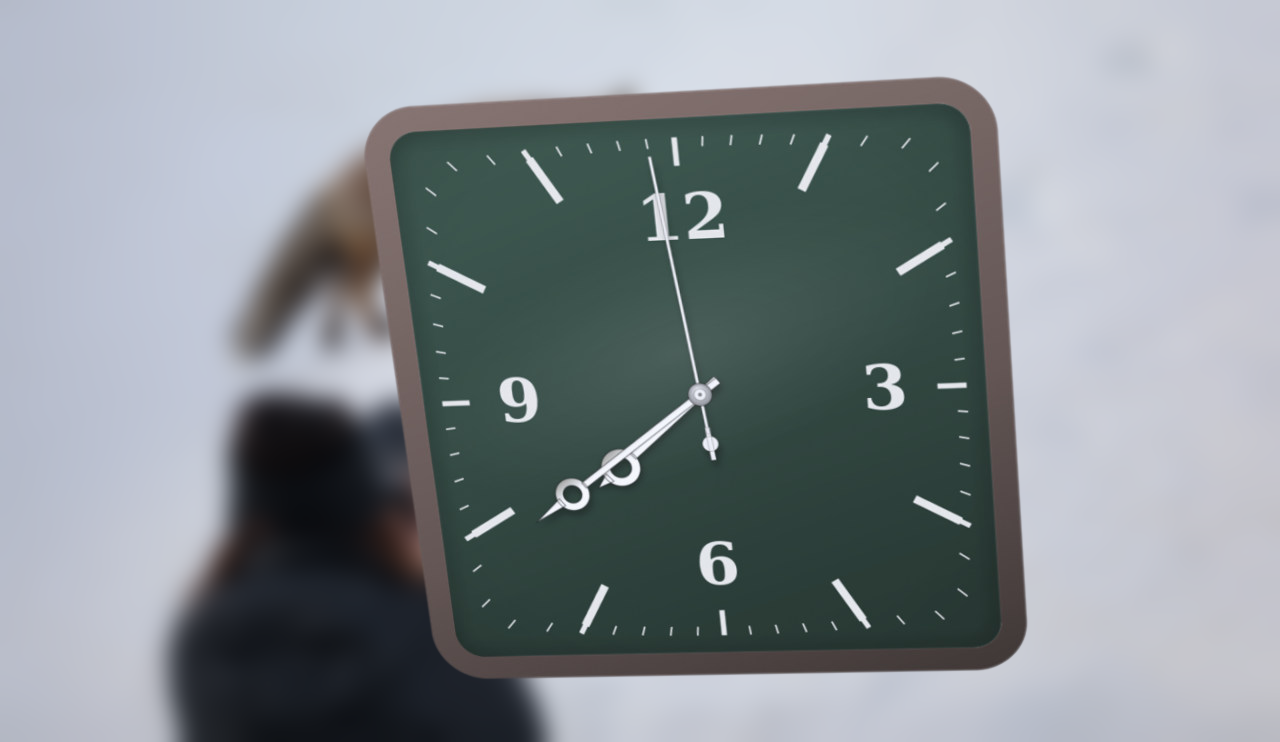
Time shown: 7:38:59
